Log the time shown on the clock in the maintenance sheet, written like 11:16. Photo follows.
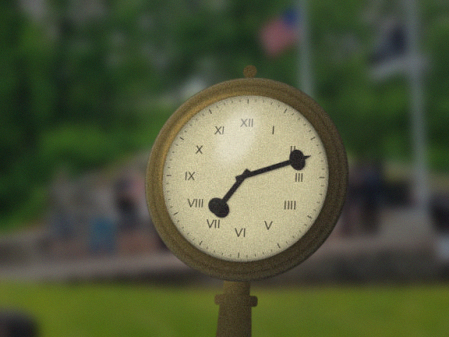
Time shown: 7:12
